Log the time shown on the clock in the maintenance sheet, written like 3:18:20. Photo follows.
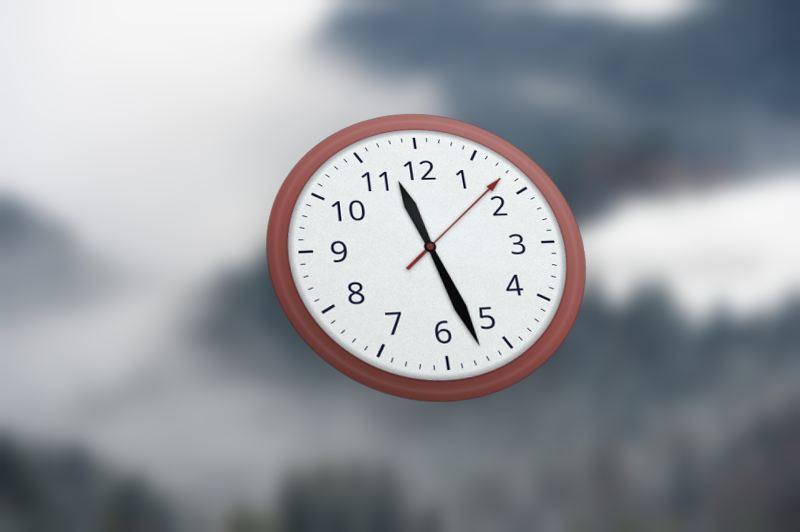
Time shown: 11:27:08
